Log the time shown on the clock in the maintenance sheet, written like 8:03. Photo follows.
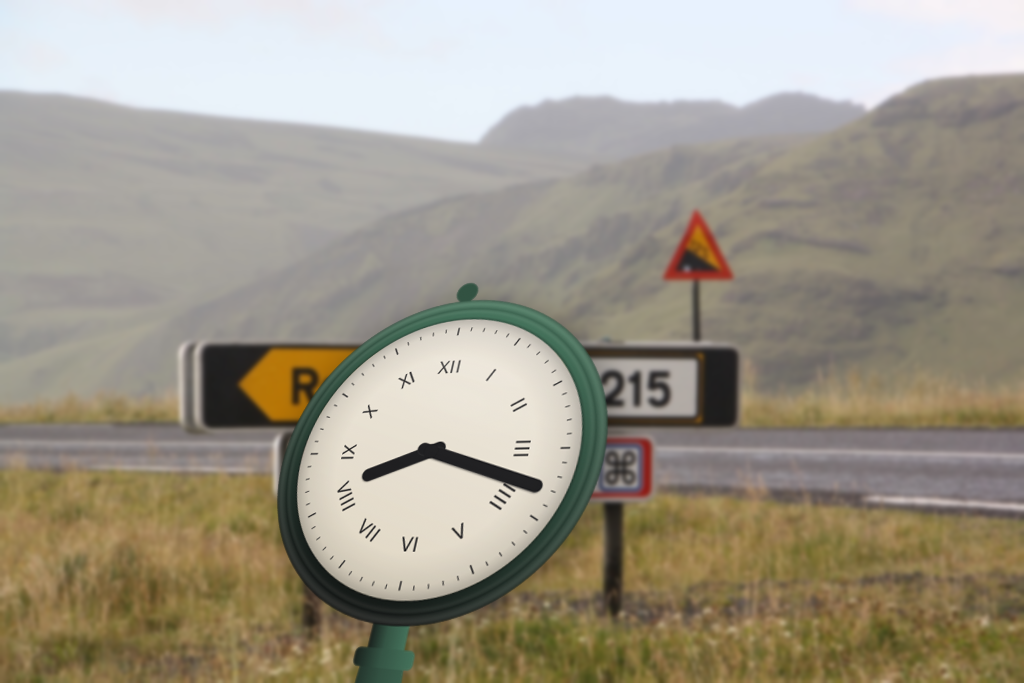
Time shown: 8:18
